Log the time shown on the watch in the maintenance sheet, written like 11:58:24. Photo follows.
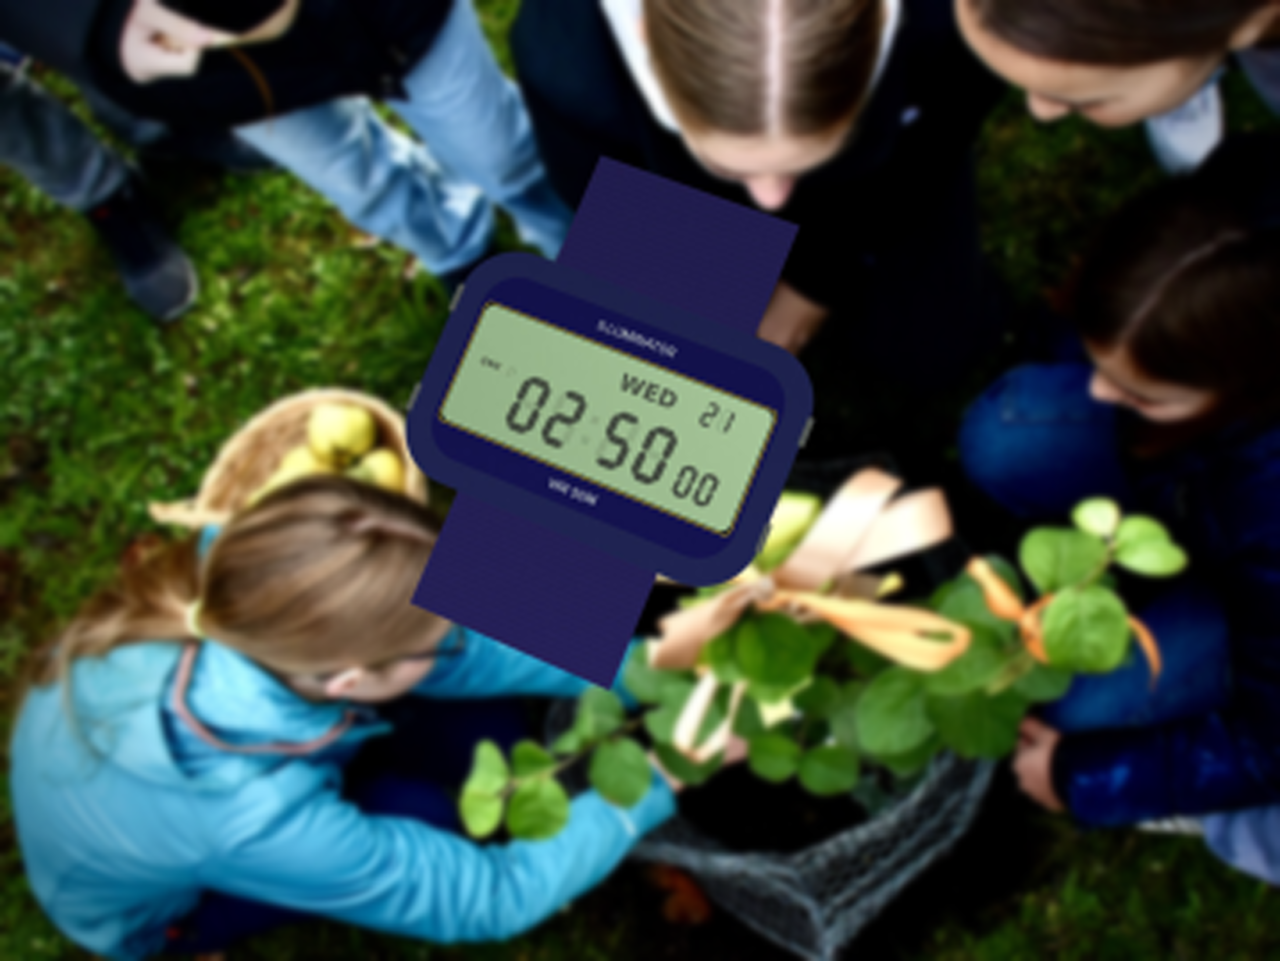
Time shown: 2:50:00
